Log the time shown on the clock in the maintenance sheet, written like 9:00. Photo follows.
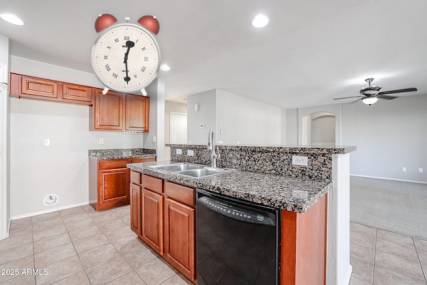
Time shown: 12:29
